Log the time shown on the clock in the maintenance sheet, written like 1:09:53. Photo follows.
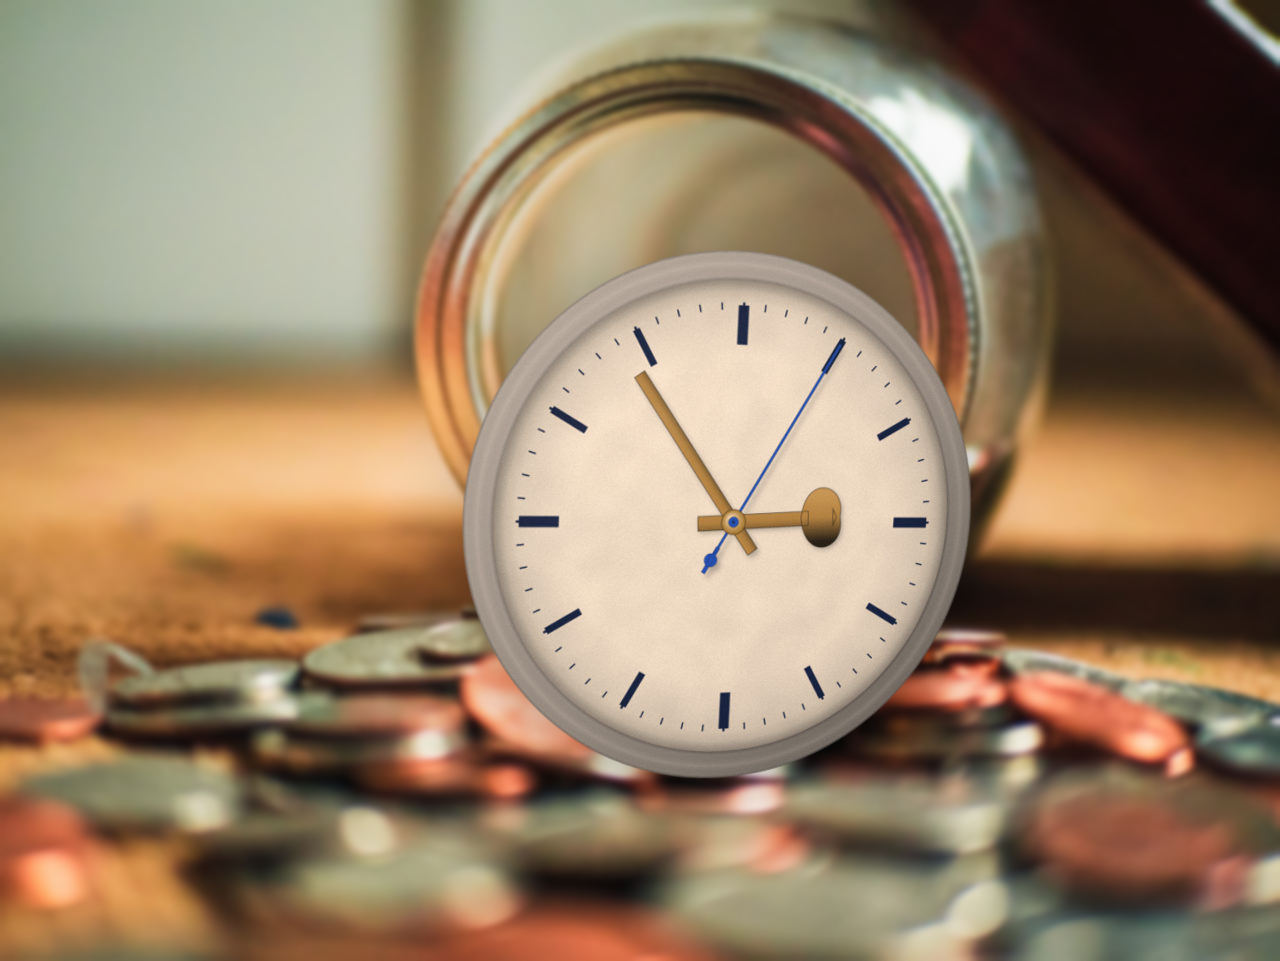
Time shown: 2:54:05
